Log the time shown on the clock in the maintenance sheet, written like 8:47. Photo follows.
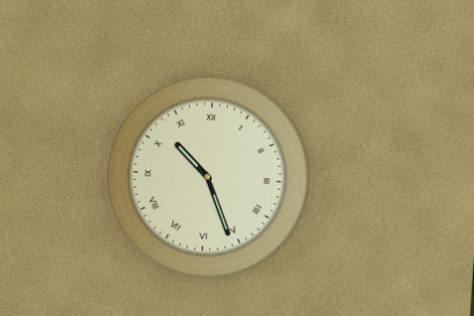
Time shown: 10:26
